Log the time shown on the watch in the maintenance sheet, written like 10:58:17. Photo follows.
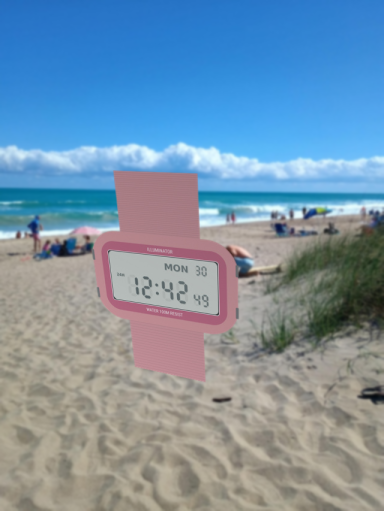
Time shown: 12:42:49
